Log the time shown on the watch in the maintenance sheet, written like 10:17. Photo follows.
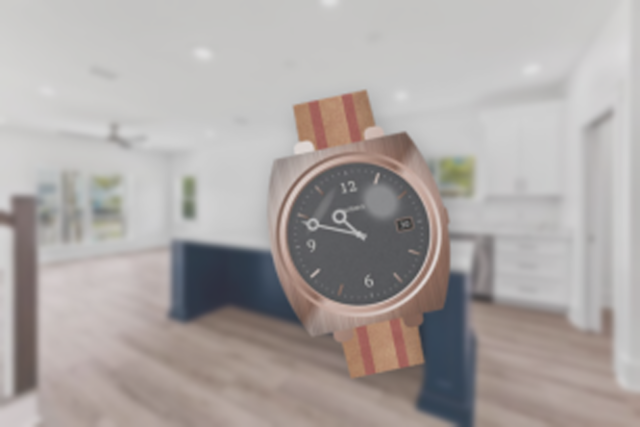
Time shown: 10:49
